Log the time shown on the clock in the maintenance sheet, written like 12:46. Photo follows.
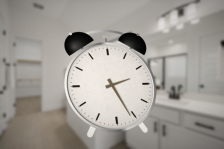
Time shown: 2:26
